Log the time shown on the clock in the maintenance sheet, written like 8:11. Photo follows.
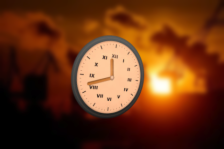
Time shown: 11:42
